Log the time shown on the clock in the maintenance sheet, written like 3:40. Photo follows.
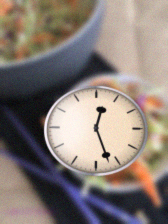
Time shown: 12:27
